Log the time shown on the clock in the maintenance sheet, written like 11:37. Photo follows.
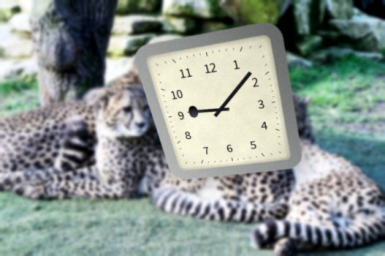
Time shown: 9:08
